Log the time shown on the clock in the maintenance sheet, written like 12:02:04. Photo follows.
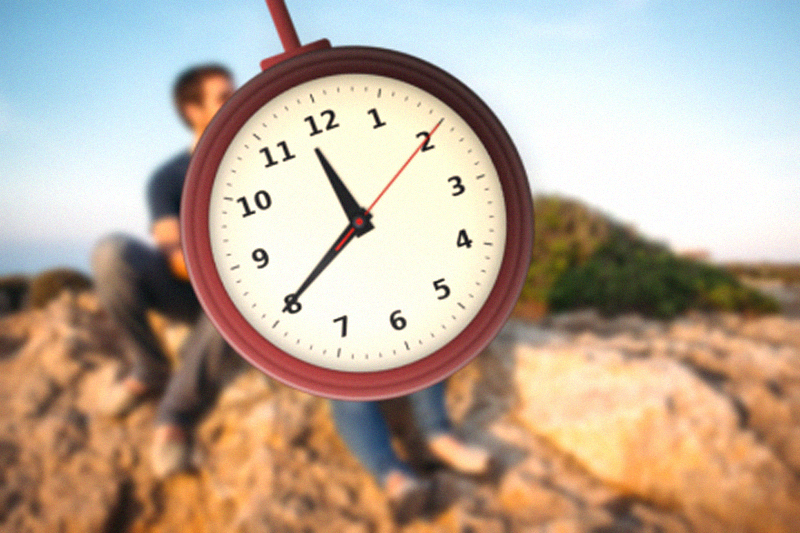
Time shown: 11:40:10
